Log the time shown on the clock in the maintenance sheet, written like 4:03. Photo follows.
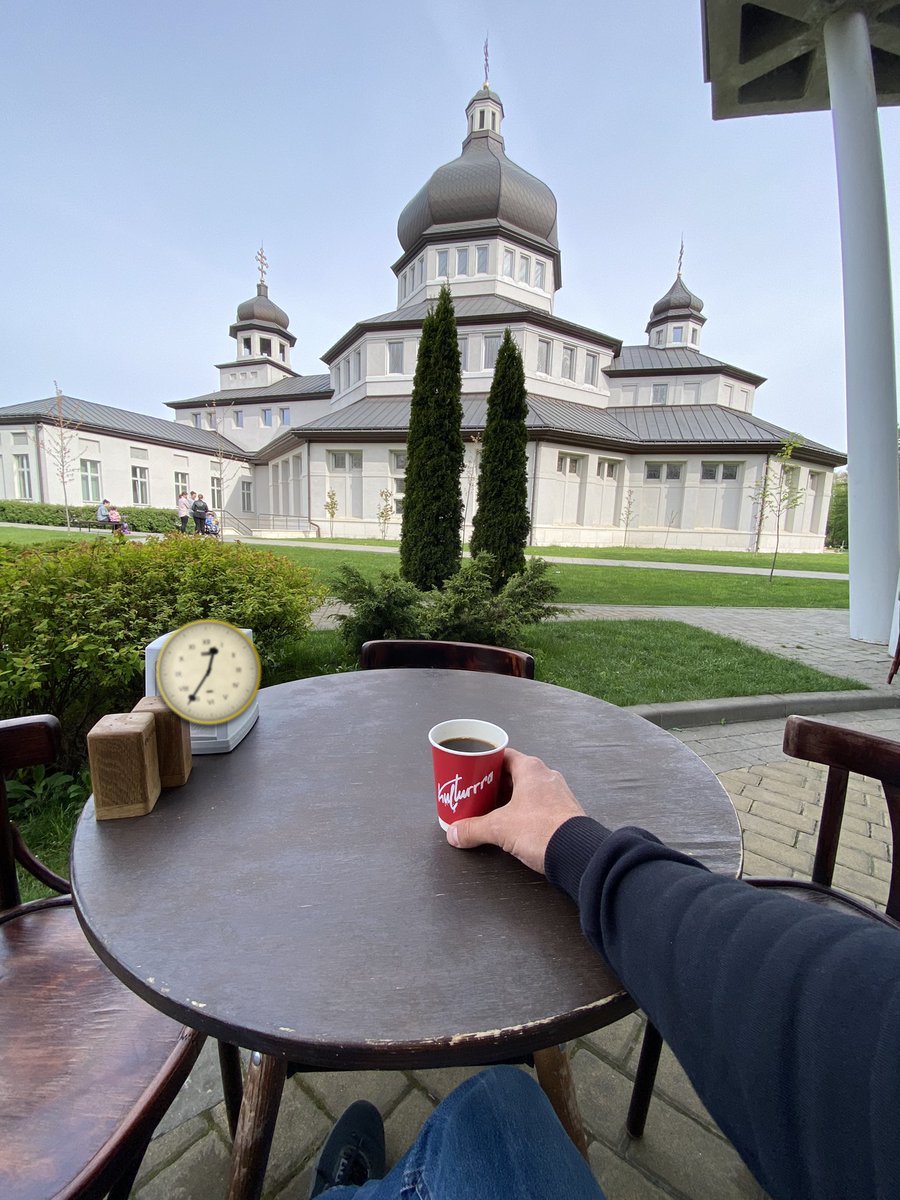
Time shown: 12:36
